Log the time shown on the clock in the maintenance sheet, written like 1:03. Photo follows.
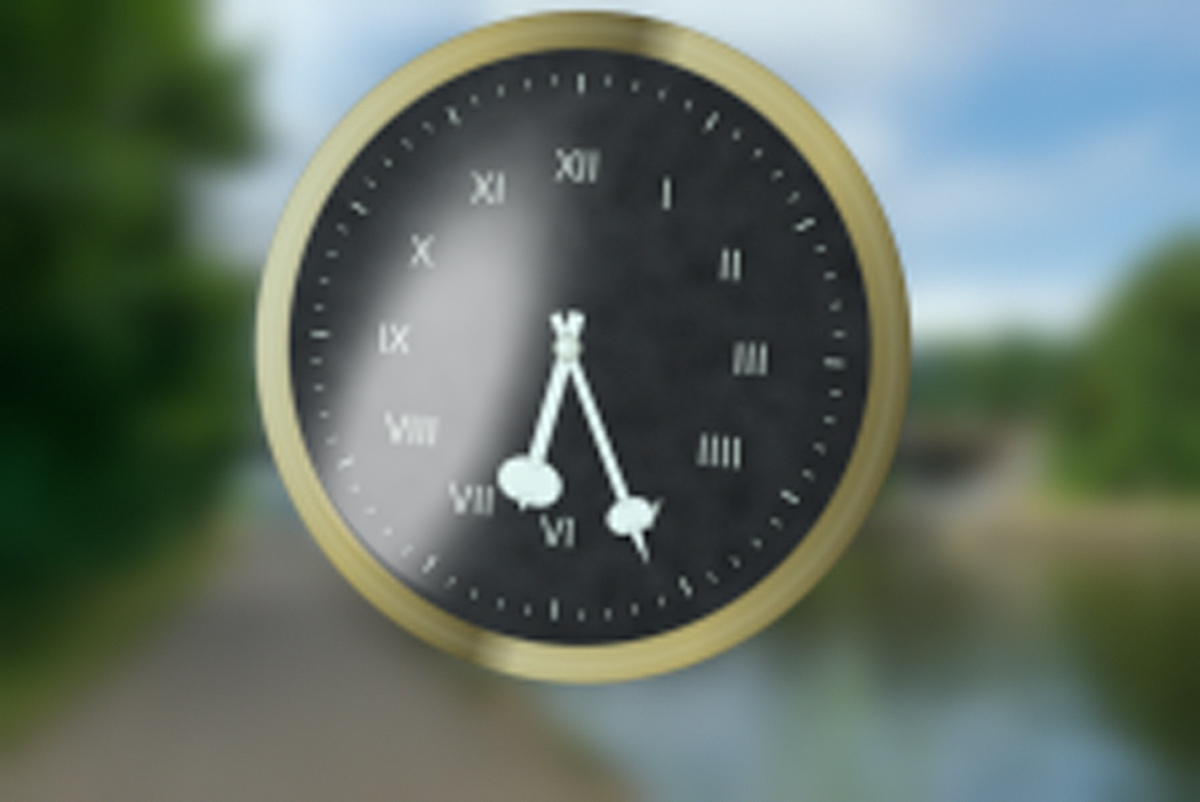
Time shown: 6:26
